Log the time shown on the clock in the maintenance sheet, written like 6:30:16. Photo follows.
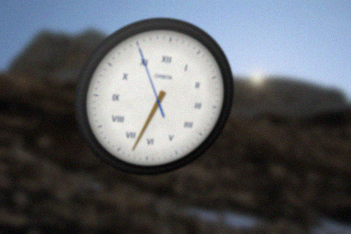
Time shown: 6:32:55
